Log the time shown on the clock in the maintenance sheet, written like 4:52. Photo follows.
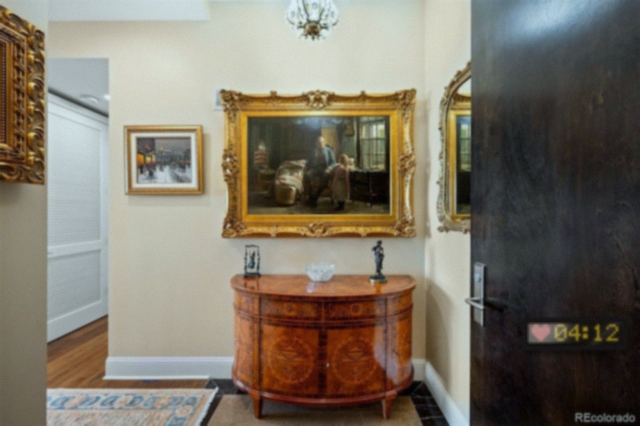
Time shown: 4:12
